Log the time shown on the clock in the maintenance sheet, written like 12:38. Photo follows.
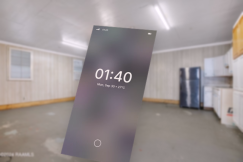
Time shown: 1:40
